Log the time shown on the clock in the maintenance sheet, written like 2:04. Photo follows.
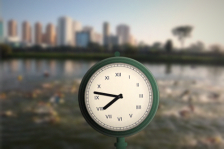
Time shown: 7:47
